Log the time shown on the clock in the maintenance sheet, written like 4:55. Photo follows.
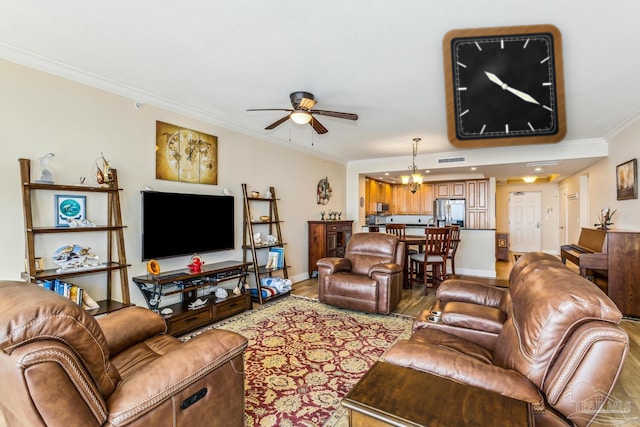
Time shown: 10:20
